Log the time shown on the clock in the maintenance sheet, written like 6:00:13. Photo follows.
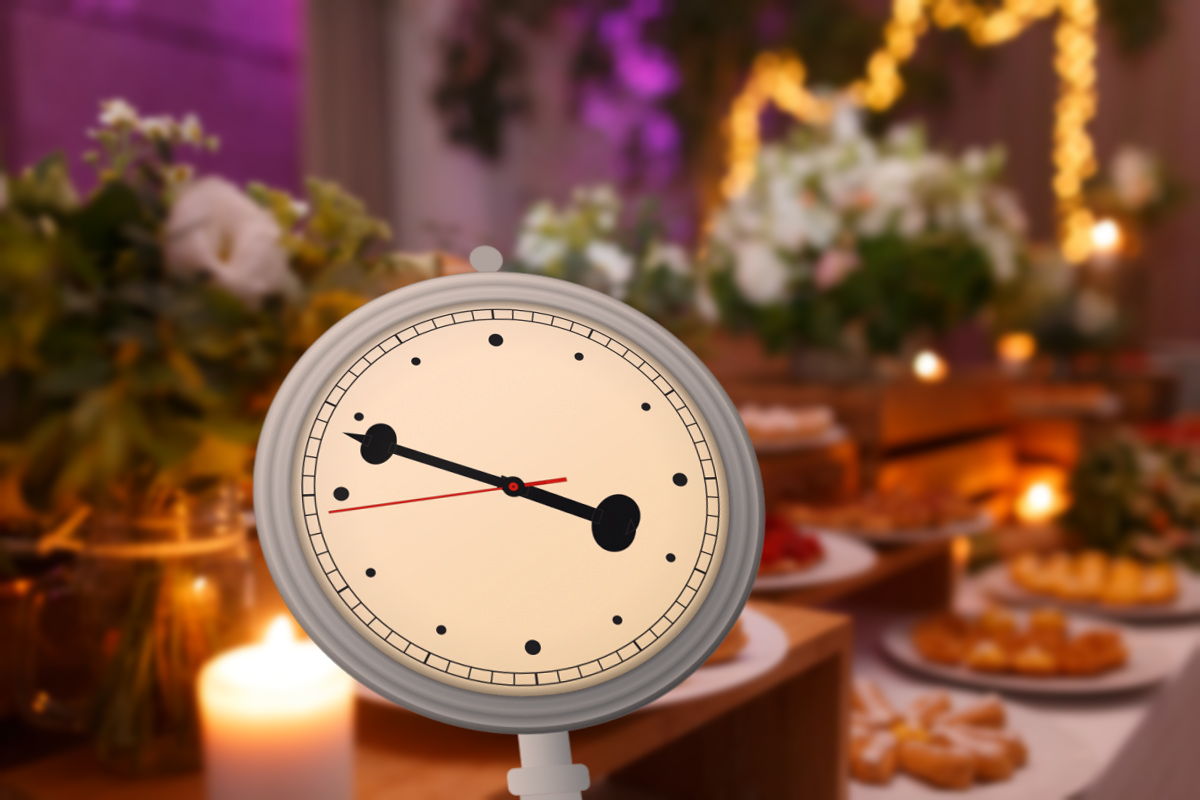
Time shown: 3:48:44
